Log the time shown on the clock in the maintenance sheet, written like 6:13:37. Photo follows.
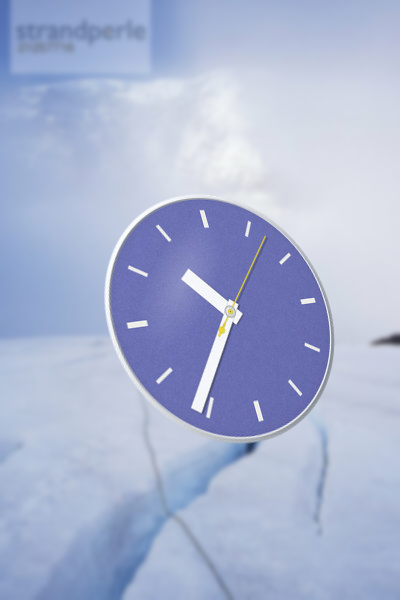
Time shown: 10:36:07
